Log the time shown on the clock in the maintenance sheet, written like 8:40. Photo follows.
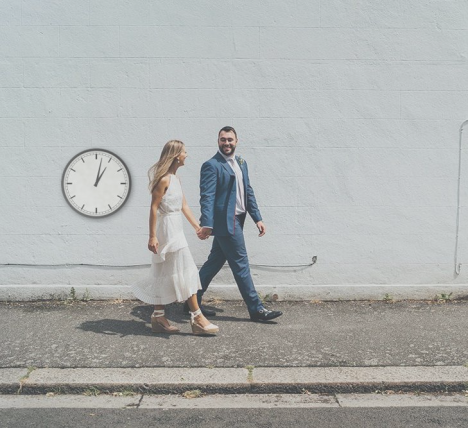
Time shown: 1:02
